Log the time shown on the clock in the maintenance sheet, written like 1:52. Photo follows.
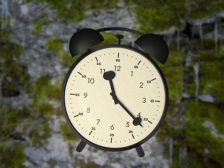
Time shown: 11:22
